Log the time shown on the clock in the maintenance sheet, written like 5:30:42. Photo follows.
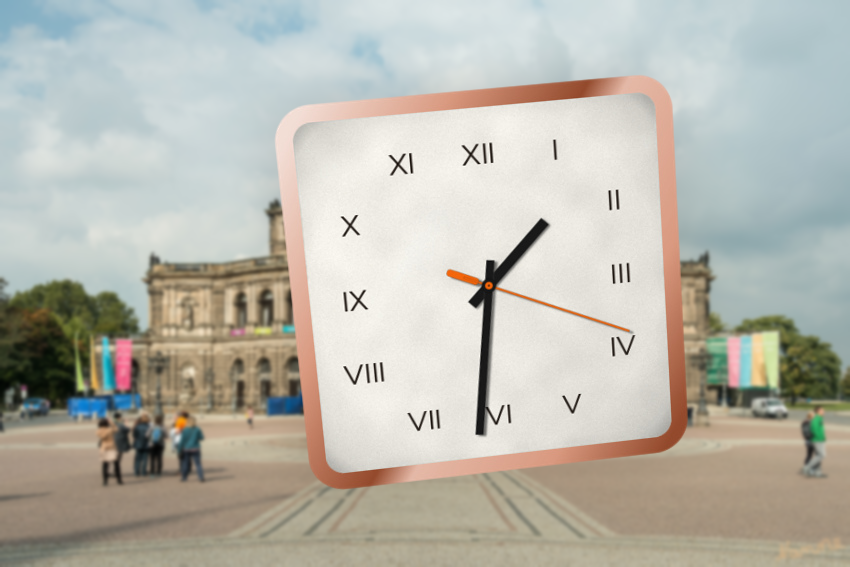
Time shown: 1:31:19
